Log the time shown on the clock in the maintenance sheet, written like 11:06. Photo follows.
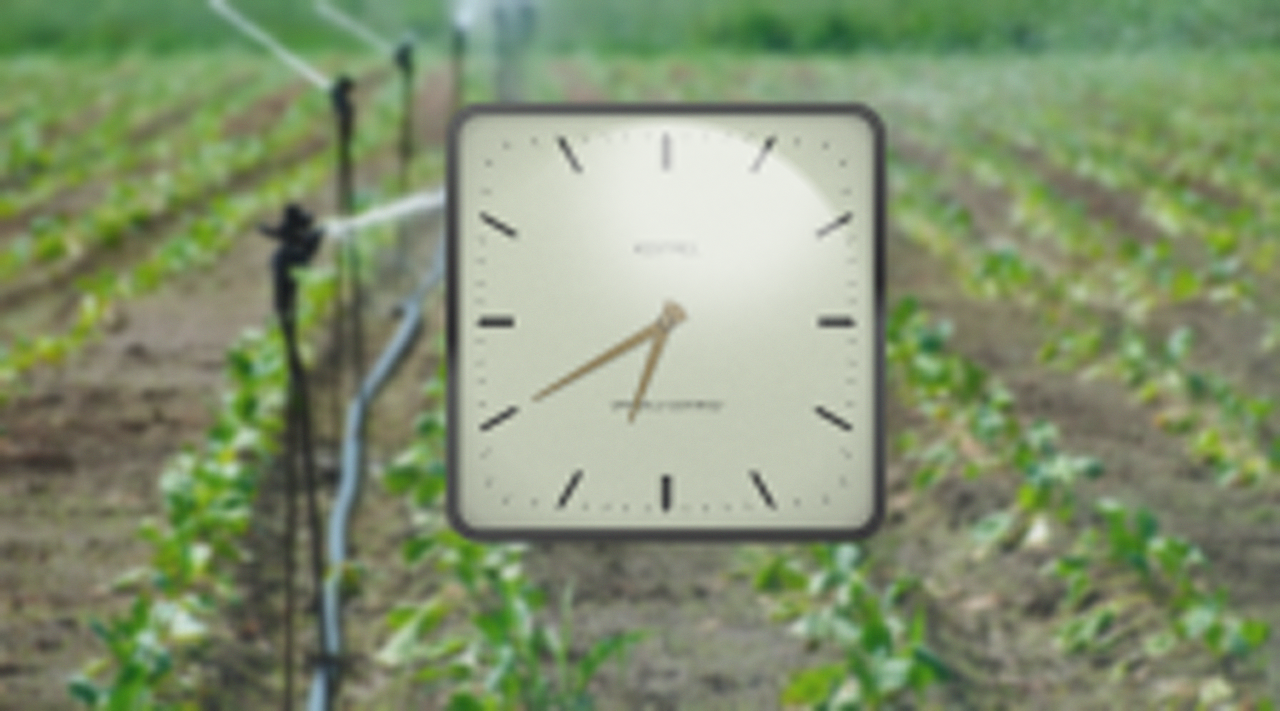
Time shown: 6:40
